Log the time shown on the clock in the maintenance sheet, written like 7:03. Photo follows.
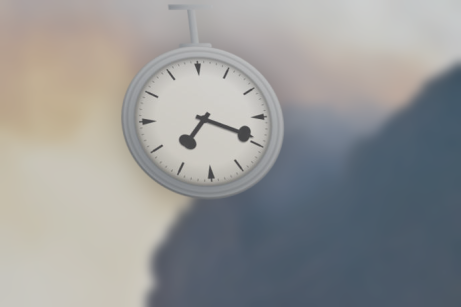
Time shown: 7:19
